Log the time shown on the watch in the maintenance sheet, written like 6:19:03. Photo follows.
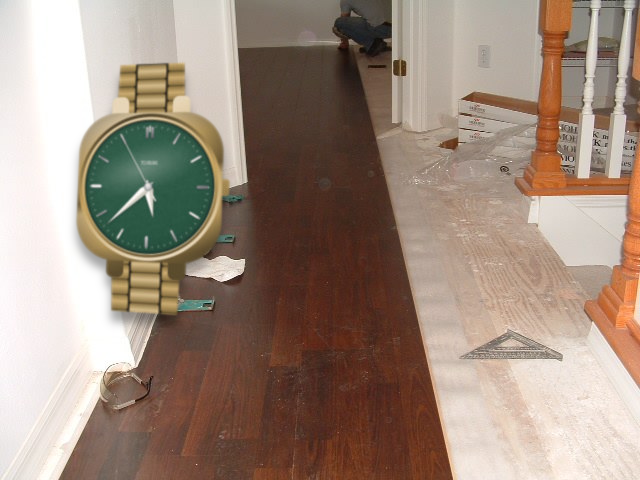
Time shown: 5:37:55
